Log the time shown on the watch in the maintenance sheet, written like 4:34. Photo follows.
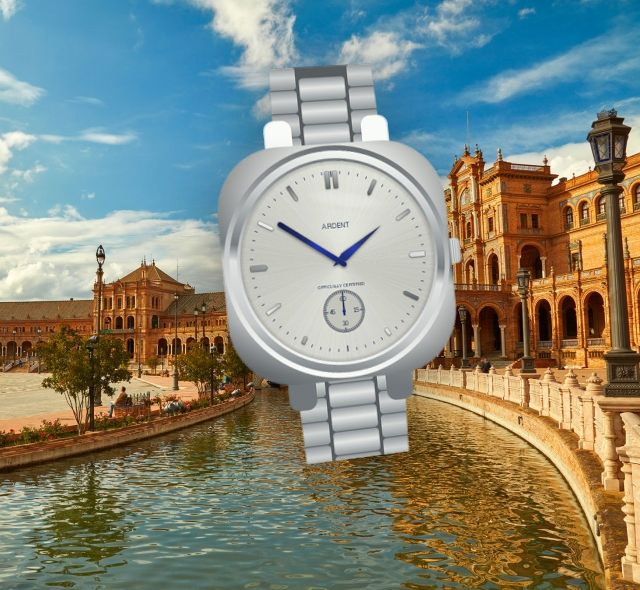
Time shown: 1:51
